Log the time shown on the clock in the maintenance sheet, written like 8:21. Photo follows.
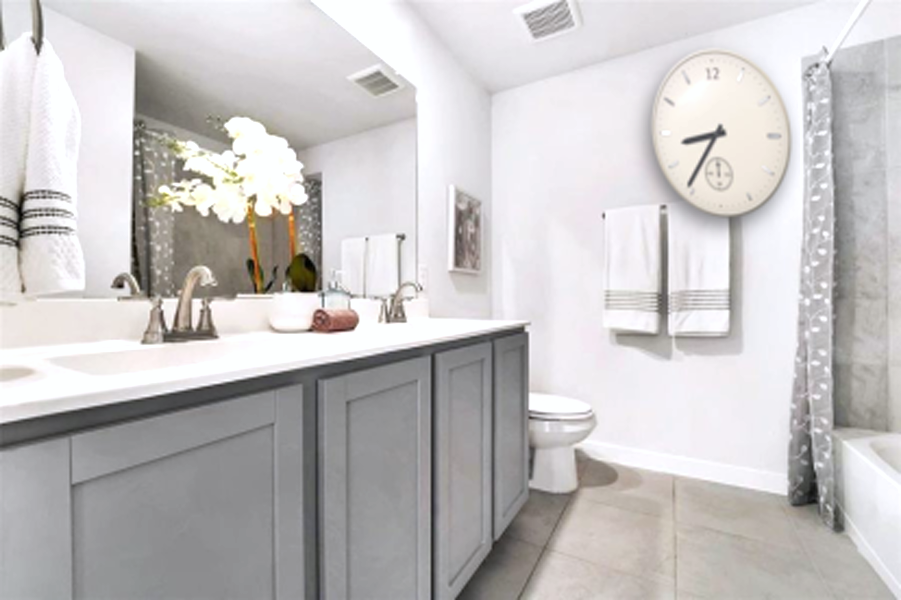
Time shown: 8:36
